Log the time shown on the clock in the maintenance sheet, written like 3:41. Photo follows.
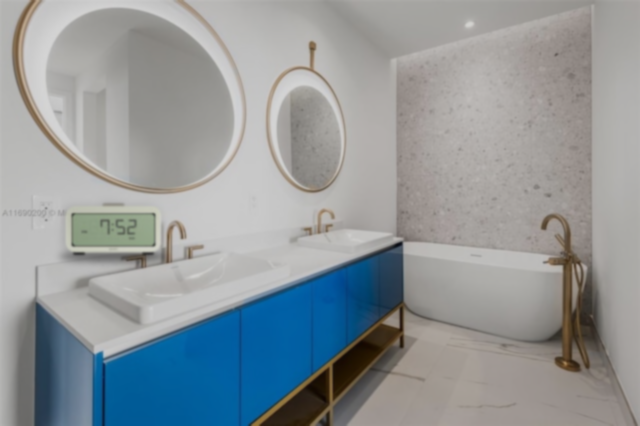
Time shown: 7:52
